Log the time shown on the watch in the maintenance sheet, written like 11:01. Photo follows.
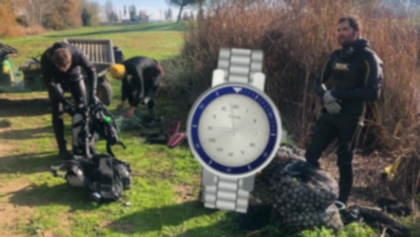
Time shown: 8:58
